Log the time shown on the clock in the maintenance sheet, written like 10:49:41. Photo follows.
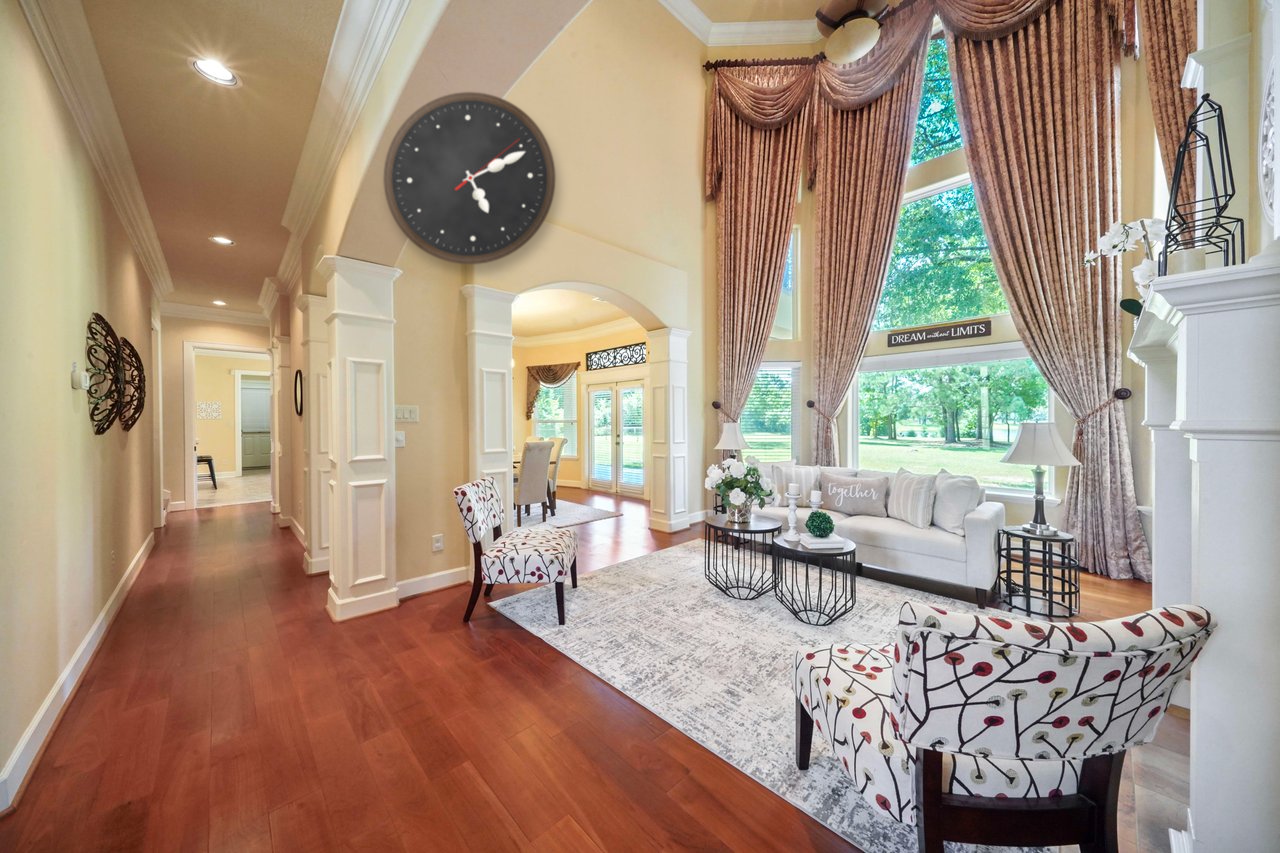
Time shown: 5:11:09
